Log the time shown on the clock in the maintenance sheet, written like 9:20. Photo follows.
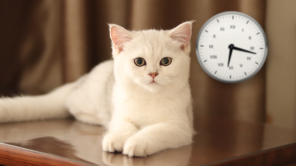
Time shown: 6:17
